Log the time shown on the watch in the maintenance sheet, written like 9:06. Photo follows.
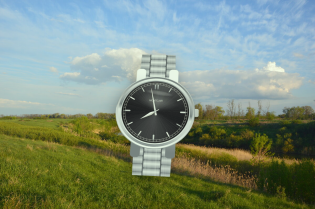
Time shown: 7:58
